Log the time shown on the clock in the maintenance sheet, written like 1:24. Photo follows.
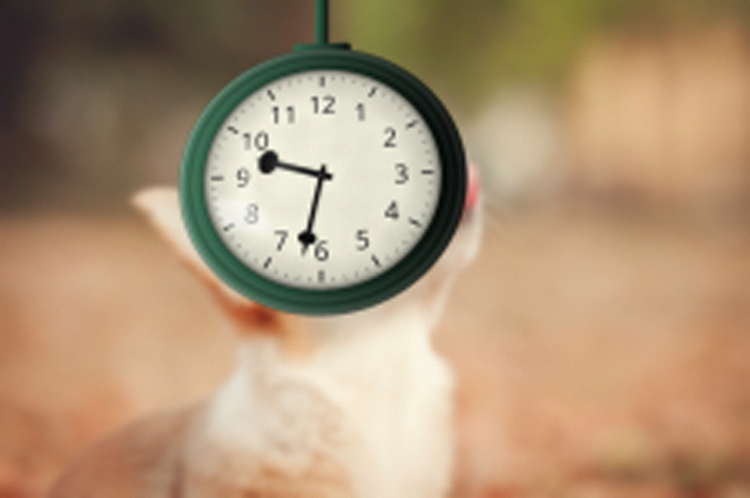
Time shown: 9:32
